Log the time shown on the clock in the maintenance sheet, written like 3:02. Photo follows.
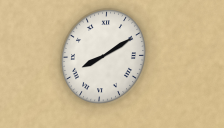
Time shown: 8:10
